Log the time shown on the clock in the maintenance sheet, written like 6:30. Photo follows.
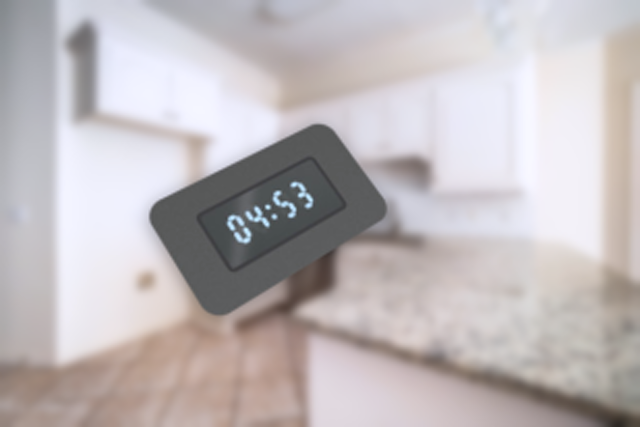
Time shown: 4:53
